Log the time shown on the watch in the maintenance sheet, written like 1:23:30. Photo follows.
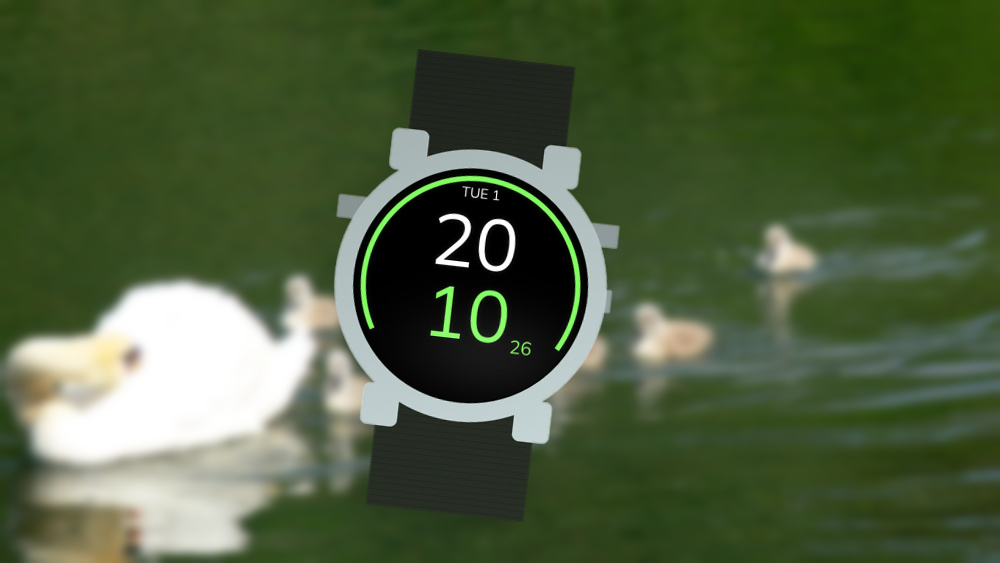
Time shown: 20:10:26
